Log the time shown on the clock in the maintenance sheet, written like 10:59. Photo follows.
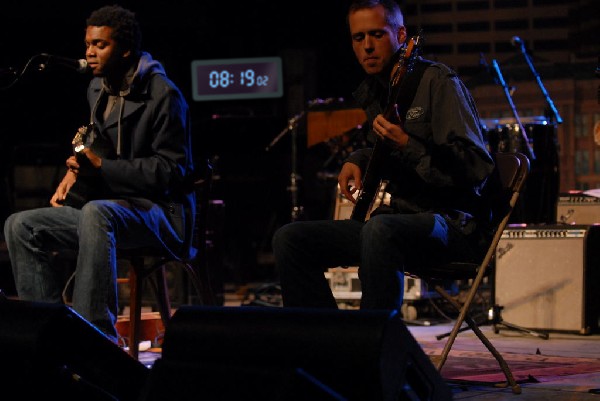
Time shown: 8:19
